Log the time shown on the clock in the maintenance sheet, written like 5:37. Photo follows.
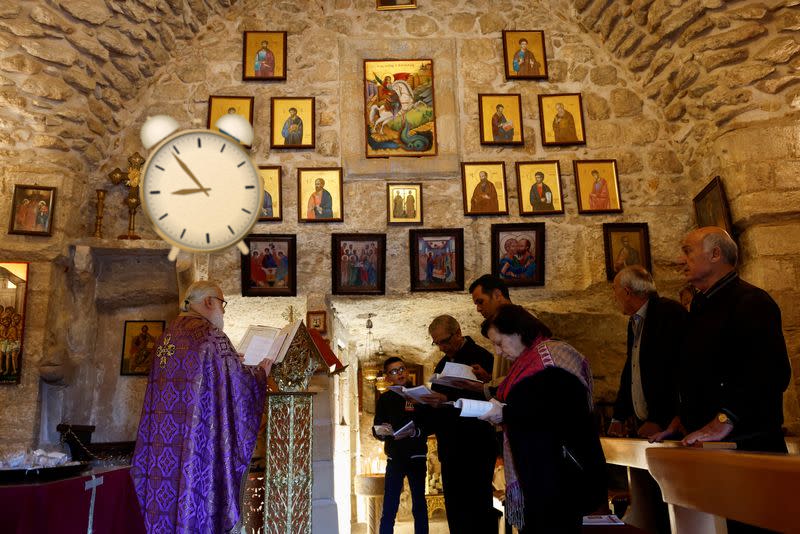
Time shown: 8:54
